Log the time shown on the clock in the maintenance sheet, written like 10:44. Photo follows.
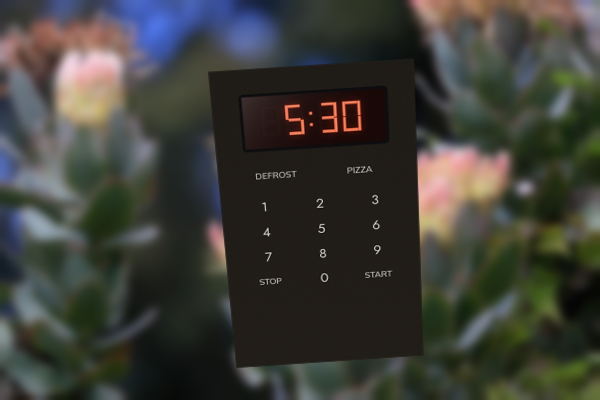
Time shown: 5:30
